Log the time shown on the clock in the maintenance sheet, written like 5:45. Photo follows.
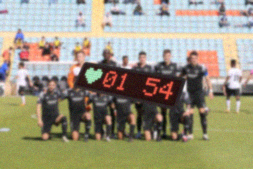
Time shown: 1:54
